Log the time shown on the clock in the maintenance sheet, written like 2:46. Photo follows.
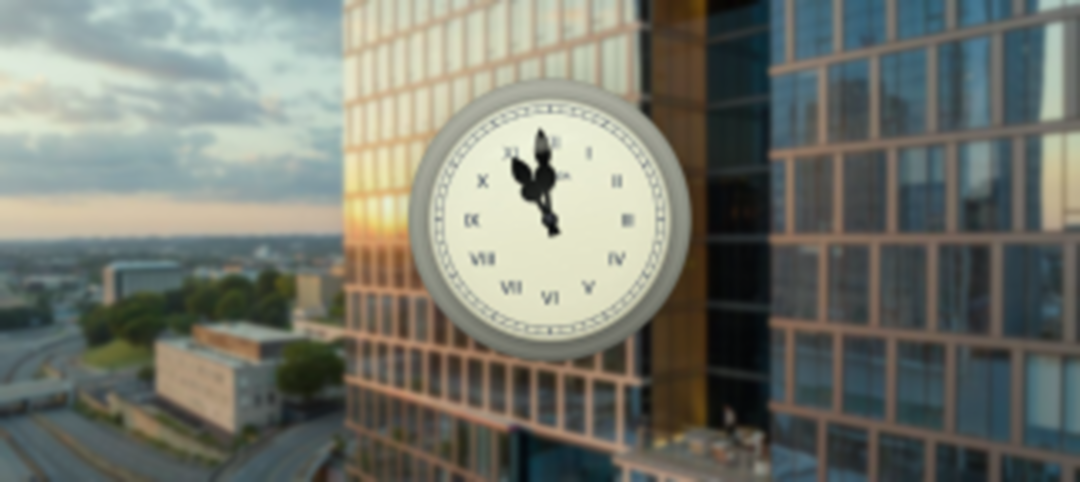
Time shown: 10:59
